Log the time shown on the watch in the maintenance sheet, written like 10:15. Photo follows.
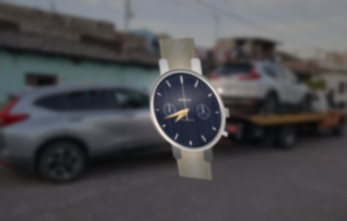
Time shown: 7:42
